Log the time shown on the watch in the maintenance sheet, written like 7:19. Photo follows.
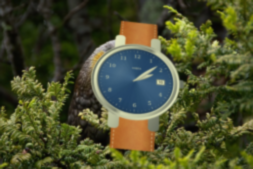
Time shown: 2:08
